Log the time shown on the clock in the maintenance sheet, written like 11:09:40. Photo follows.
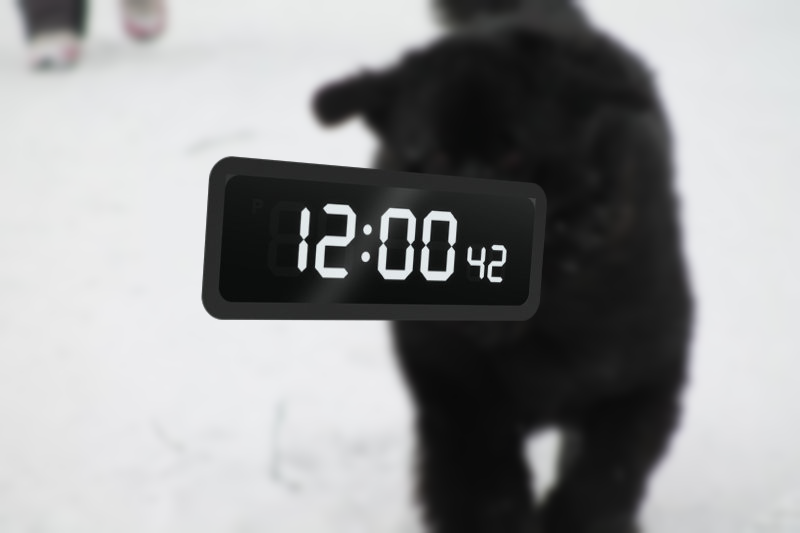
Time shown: 12:00:42
